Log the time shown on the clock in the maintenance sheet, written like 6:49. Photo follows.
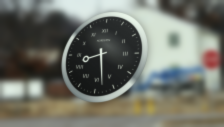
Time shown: 8:28
